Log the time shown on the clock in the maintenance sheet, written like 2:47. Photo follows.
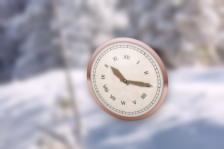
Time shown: 10:15
